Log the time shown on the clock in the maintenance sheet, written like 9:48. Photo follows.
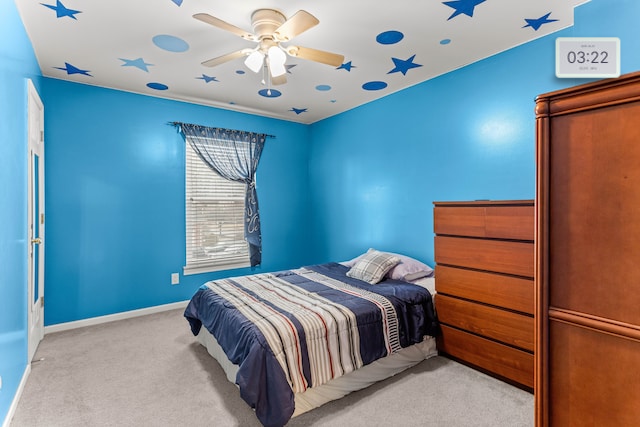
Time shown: 3:22
